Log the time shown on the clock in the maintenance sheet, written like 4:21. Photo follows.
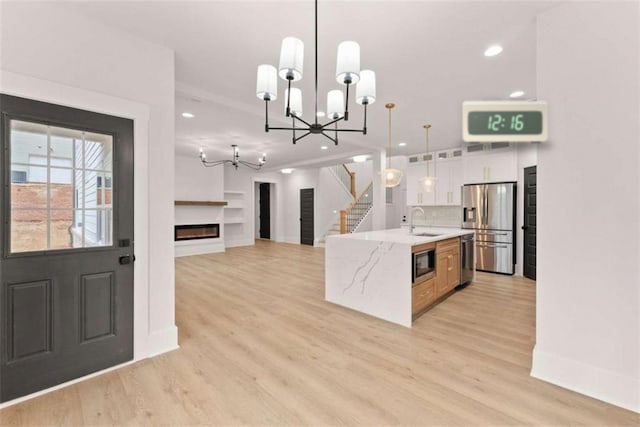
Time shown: 12:16
